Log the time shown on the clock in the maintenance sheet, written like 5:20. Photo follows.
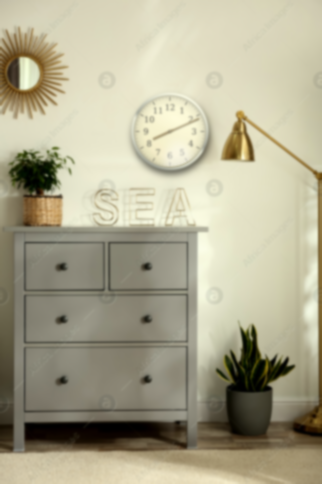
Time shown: 8:11
